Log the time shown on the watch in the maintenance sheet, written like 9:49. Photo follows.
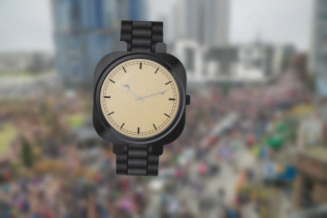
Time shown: 10:12
